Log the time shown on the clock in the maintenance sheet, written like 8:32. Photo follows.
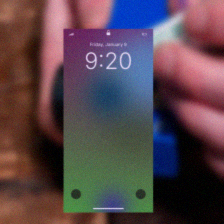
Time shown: 9:20
